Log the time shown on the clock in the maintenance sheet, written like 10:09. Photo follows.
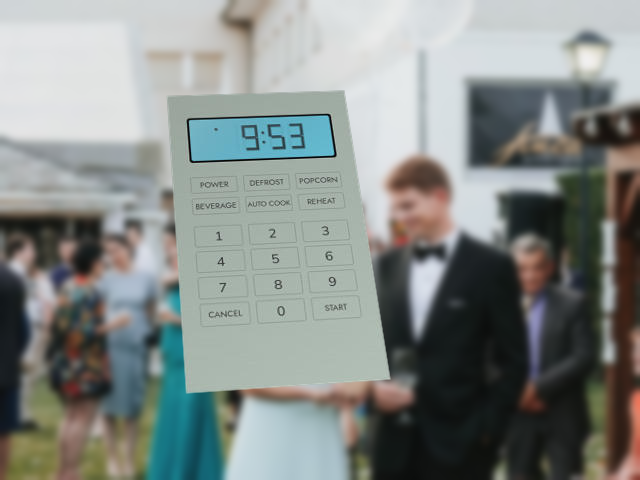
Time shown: 9:53
